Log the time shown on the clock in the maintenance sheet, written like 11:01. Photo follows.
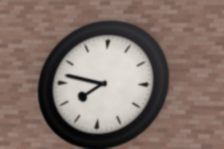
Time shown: 7:47
